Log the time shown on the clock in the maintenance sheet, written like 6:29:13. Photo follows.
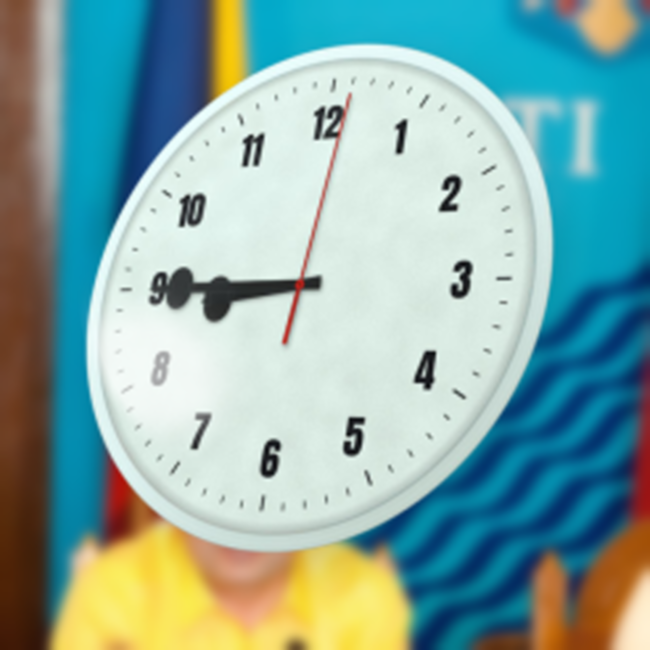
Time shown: 8:45:01
